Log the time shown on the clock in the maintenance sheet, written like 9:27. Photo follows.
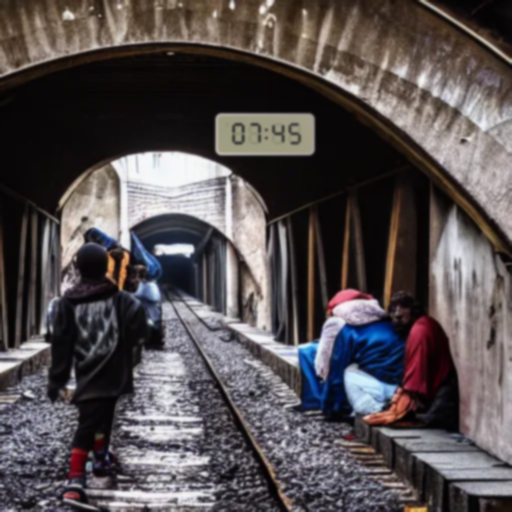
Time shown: 7:45
